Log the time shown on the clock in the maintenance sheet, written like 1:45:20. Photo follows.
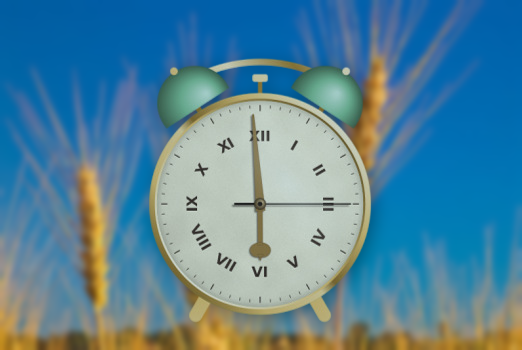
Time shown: 5:59:15
